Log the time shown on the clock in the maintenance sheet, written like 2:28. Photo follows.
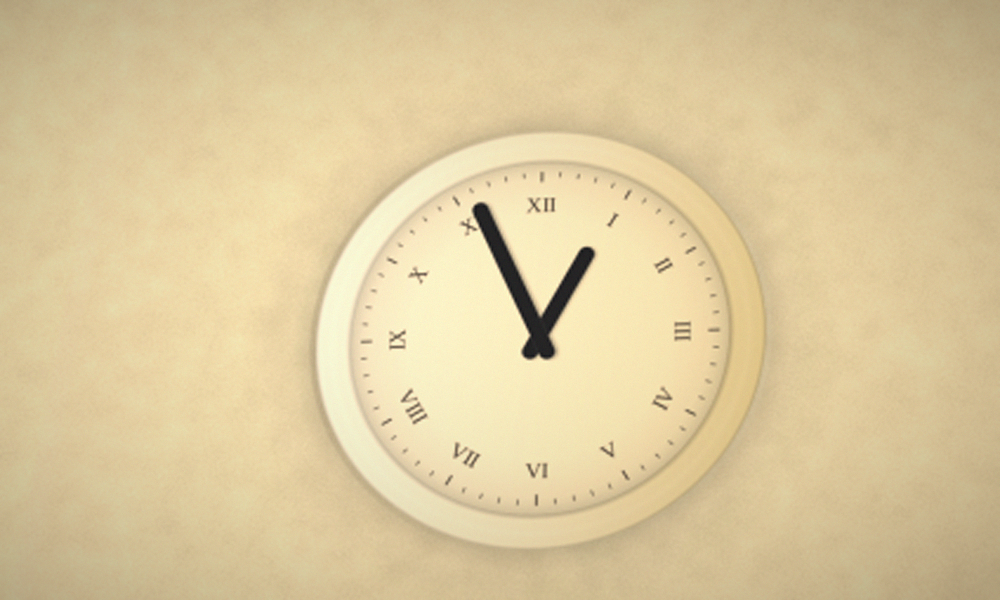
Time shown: 12:56
